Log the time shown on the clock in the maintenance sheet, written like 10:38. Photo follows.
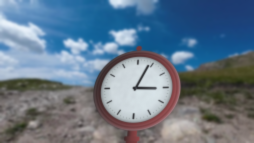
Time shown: 3:04
